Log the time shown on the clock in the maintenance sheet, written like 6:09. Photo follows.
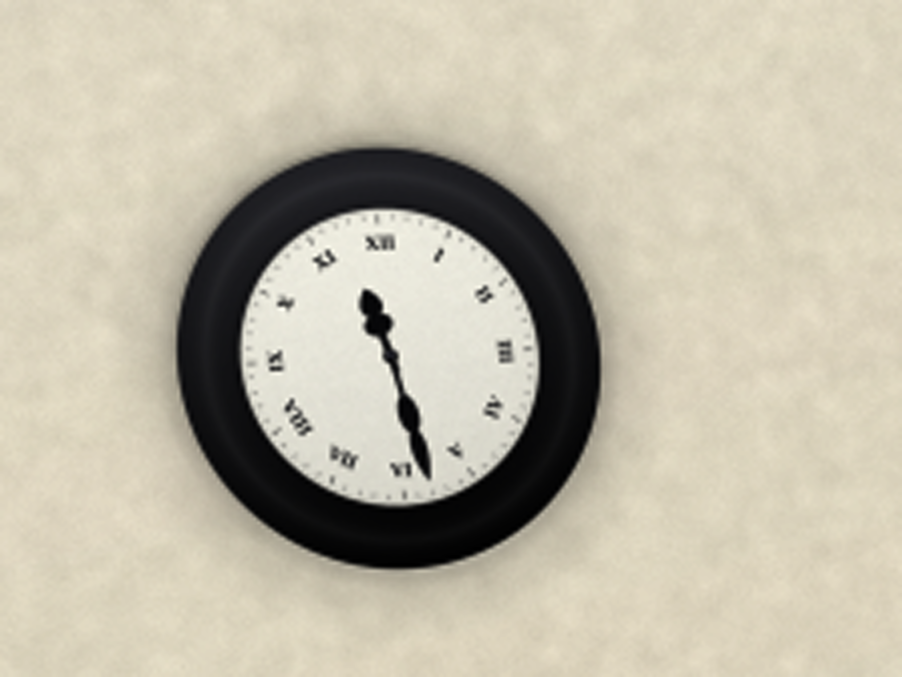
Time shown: 11:28
